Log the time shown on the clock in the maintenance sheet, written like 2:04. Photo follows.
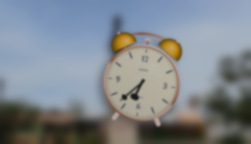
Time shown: 6:37
